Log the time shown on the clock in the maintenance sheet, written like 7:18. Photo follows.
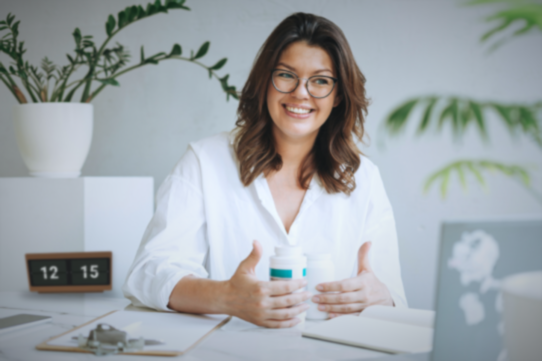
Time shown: 12:15
